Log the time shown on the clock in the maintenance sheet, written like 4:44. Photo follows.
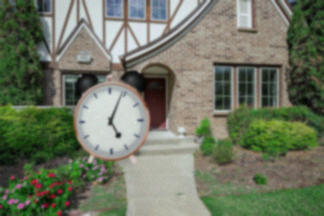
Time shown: 5:04
